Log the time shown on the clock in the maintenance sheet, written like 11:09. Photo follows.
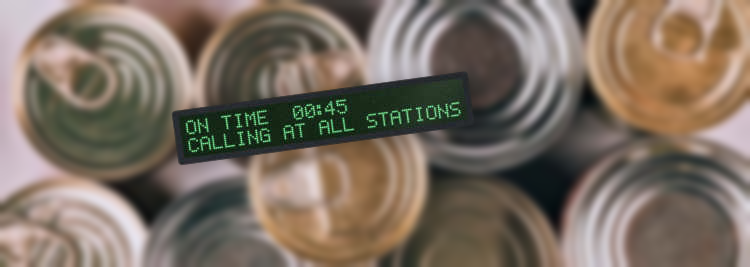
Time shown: 0:45
